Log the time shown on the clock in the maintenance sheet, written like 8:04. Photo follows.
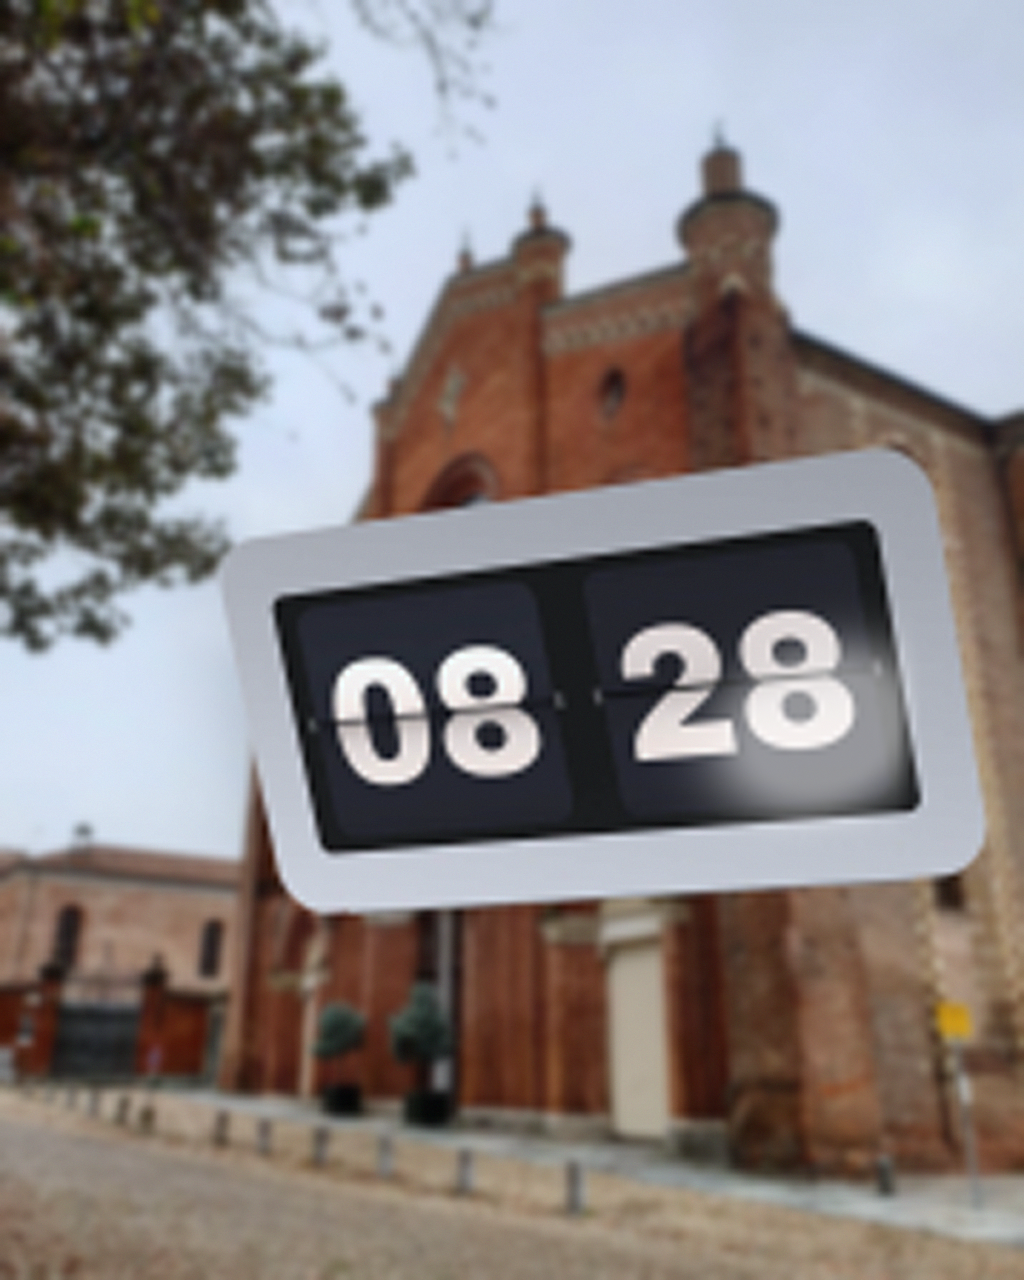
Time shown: 8:28
